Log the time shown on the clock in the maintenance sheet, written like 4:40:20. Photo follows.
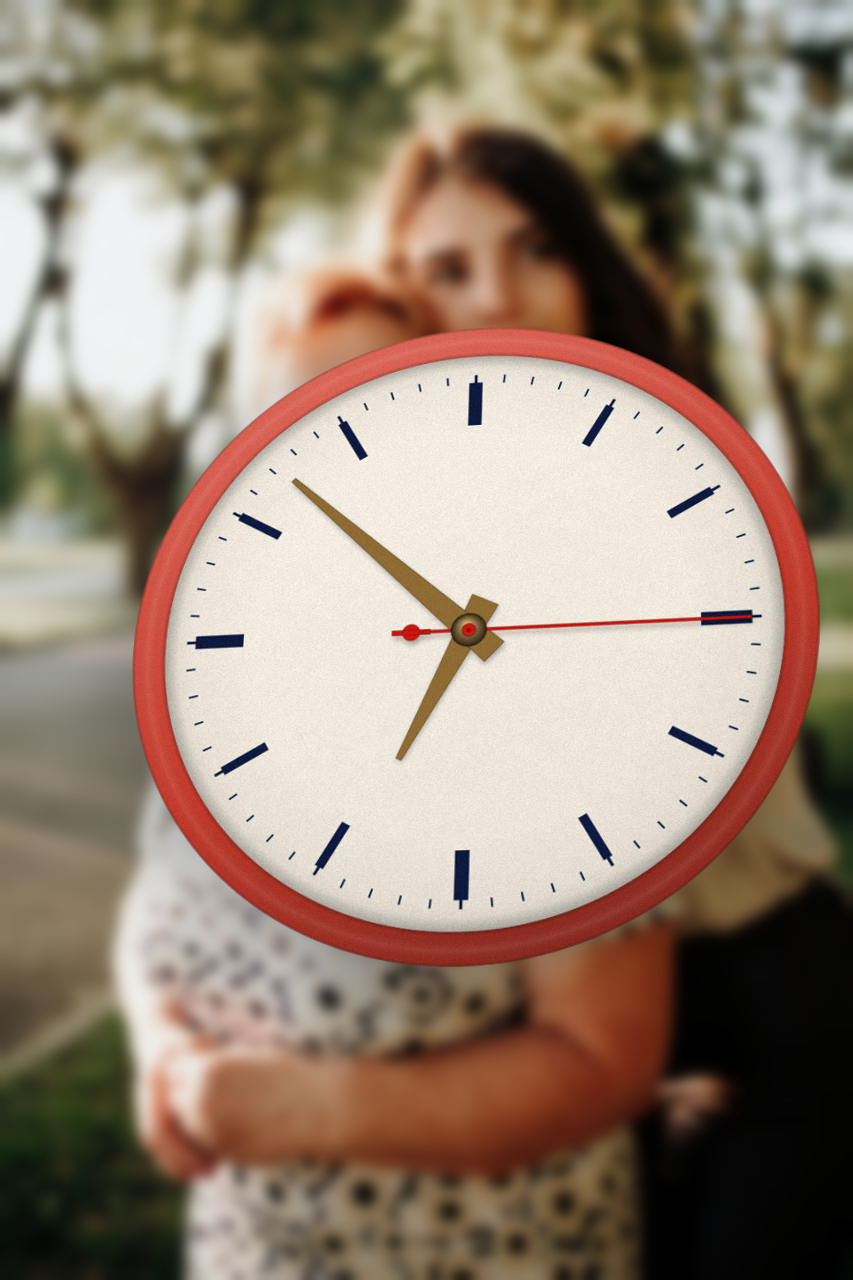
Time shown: 6:52:15
